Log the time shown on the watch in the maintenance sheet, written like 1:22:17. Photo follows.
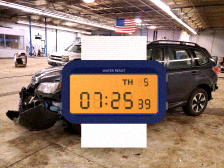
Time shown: 7:25:39
